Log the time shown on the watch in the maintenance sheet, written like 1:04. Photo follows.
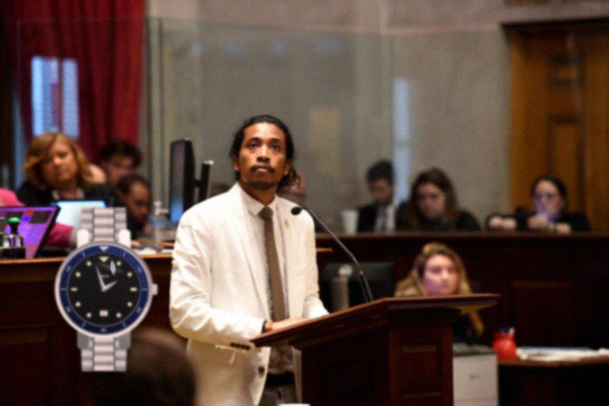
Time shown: 1:57
